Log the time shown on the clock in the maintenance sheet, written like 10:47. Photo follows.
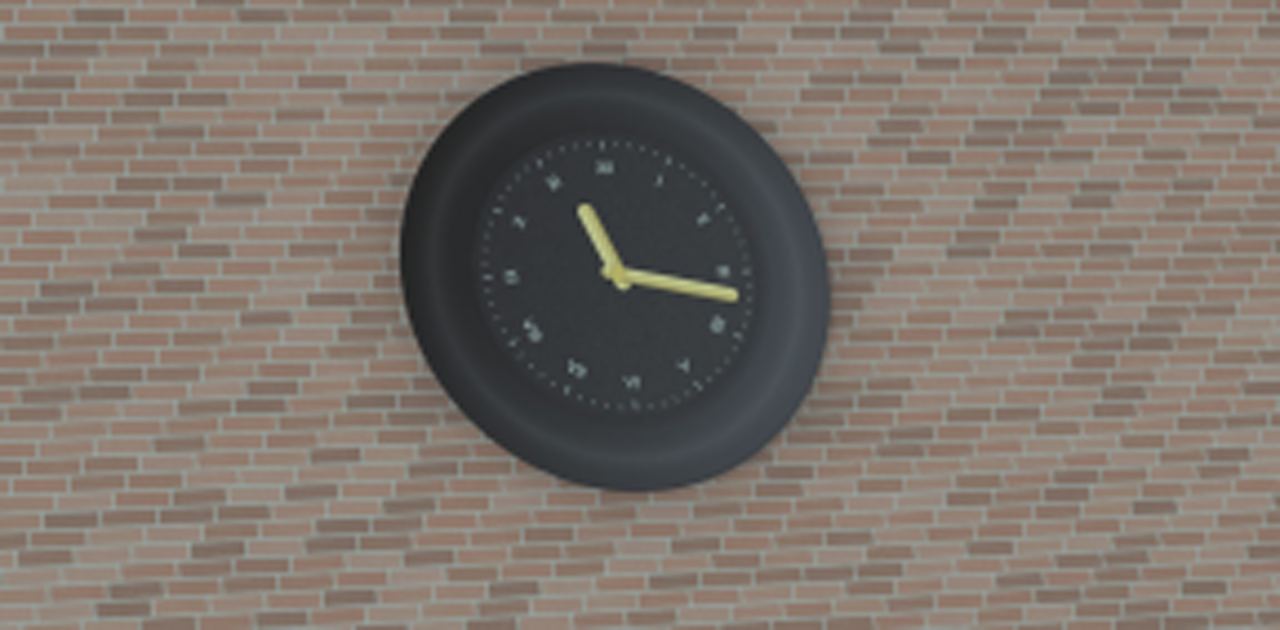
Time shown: 11:17
